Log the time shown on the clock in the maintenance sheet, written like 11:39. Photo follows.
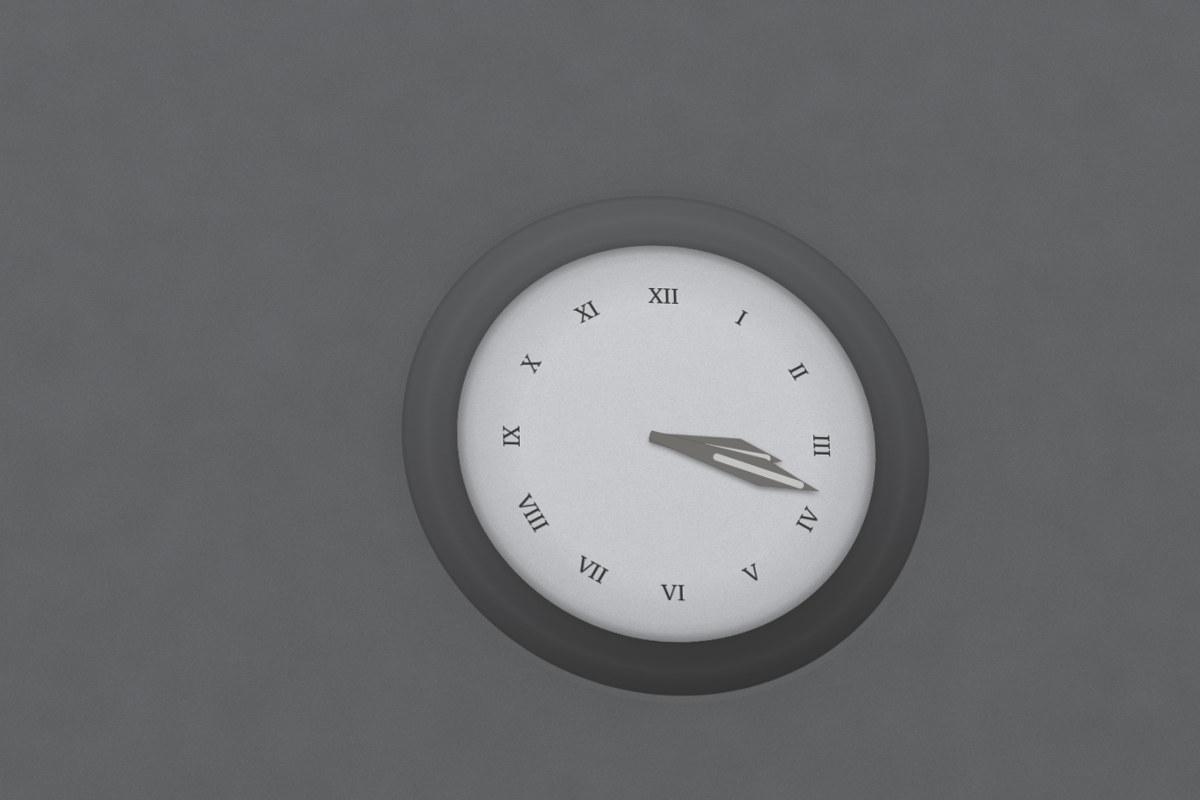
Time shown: 3:18
